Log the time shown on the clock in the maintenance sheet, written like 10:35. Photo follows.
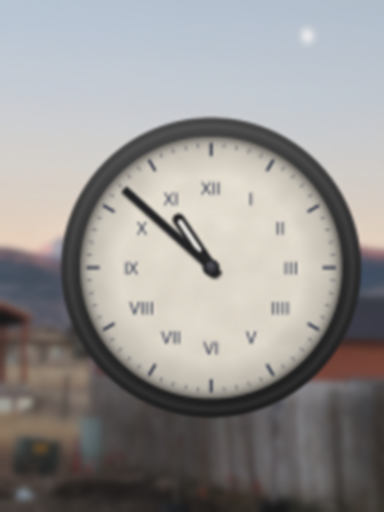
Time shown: 10:52
